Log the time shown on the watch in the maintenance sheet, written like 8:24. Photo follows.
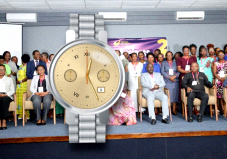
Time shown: 12:26
